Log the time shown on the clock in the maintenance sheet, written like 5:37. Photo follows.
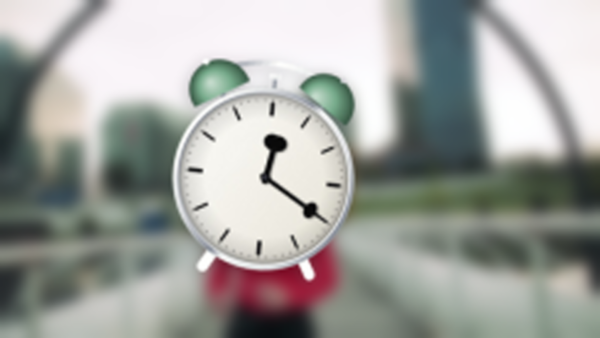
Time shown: 12:20
